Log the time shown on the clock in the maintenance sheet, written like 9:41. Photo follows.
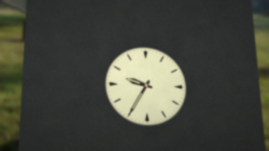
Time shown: 9:35
